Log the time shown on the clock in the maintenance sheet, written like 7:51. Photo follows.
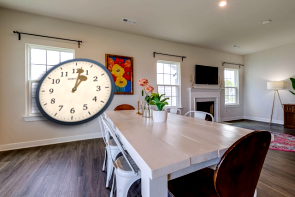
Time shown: 1:02
